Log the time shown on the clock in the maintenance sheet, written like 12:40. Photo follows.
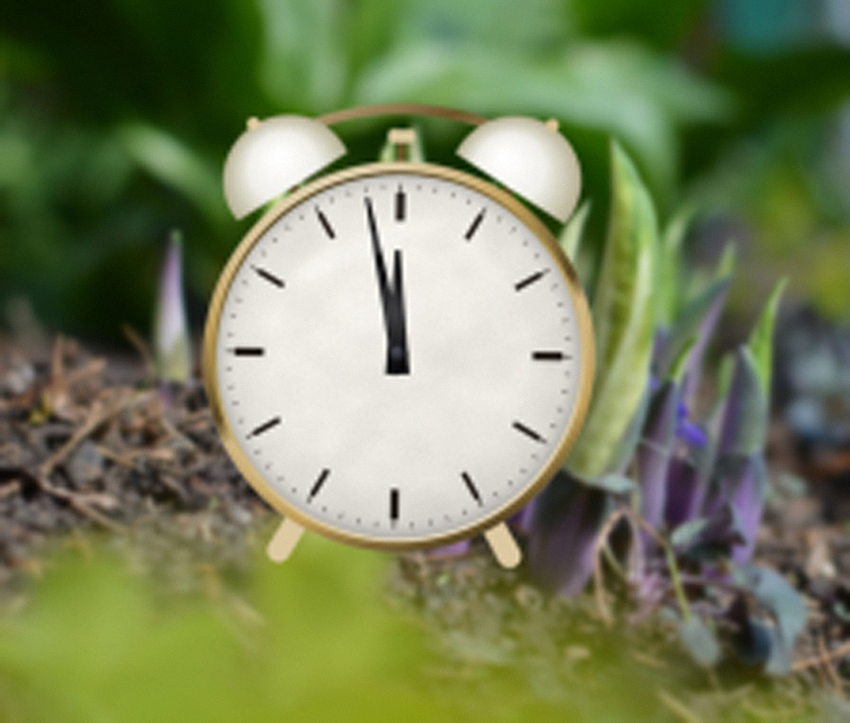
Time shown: 11:58
